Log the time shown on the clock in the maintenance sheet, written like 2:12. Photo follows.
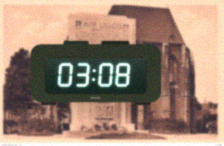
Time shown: 3:08
